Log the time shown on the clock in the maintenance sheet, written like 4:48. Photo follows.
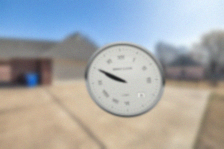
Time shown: 9:50
